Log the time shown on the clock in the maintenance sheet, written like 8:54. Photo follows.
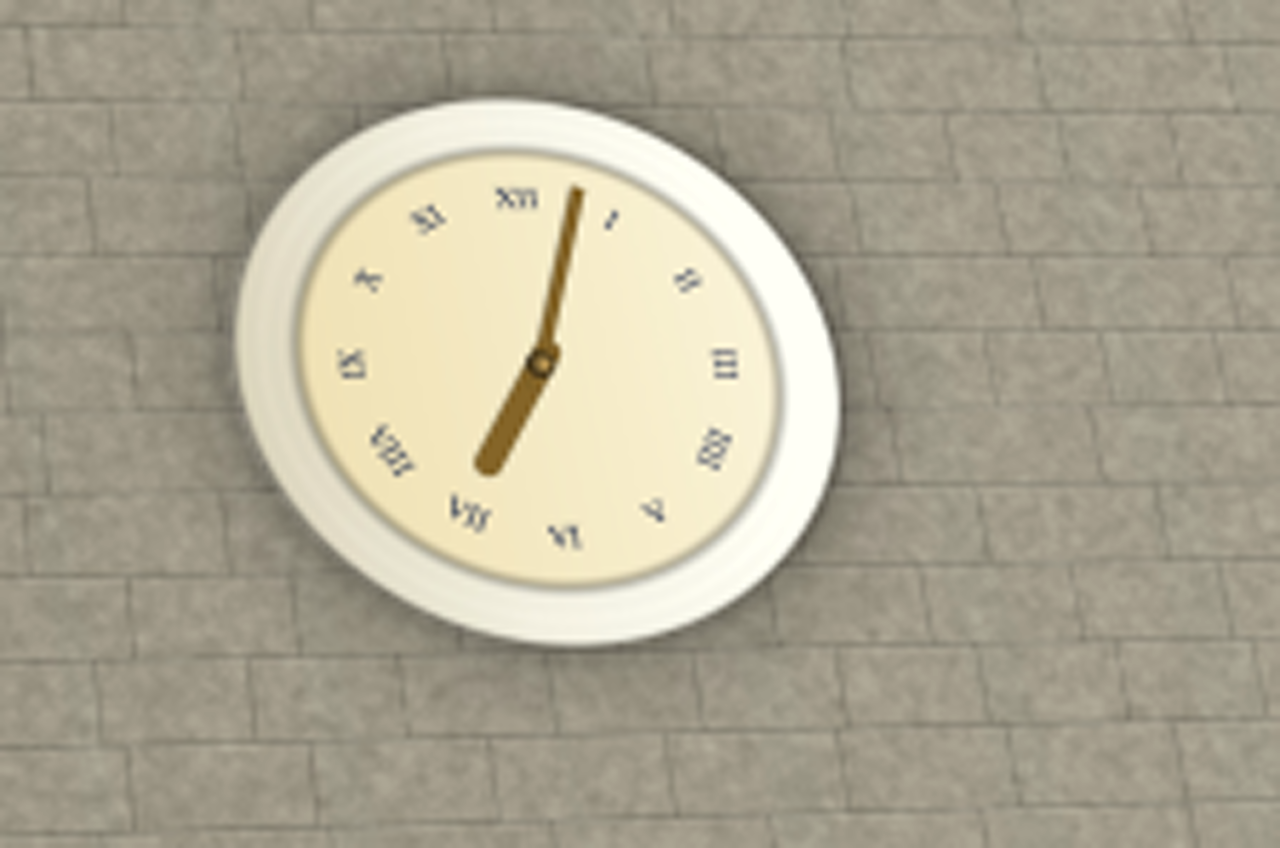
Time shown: 7:03
